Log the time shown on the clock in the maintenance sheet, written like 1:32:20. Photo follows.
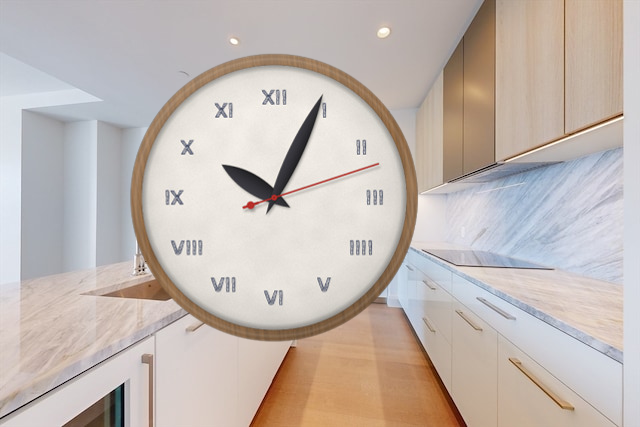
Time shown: 10:04:12
